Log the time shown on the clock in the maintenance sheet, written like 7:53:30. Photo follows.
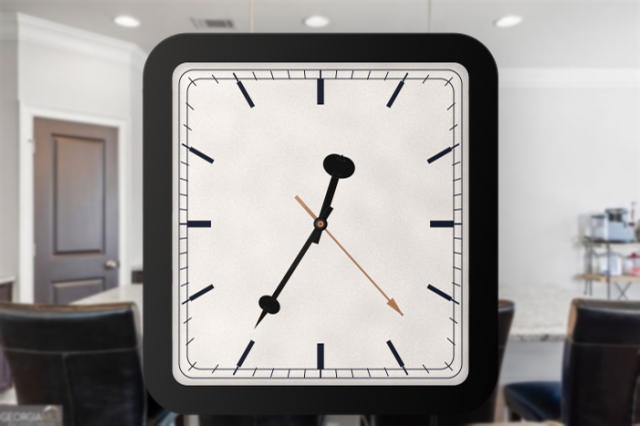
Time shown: 12:35:23
